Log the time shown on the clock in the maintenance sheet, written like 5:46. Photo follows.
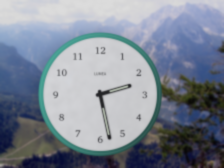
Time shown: 2:28
